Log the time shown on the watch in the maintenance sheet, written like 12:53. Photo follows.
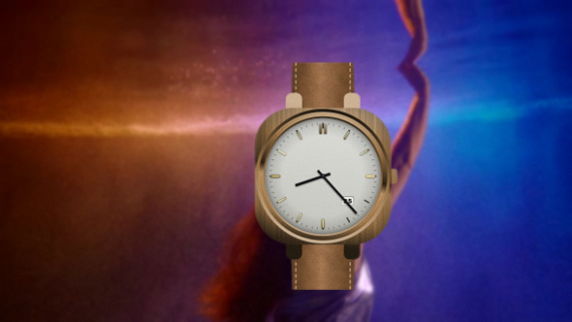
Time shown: 8:23
